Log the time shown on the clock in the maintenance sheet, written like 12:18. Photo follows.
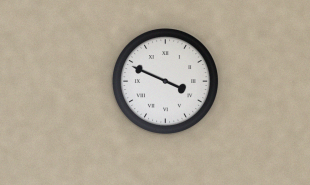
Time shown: 3:49
